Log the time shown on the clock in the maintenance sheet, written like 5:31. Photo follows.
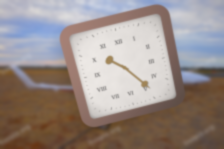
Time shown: 10:24
